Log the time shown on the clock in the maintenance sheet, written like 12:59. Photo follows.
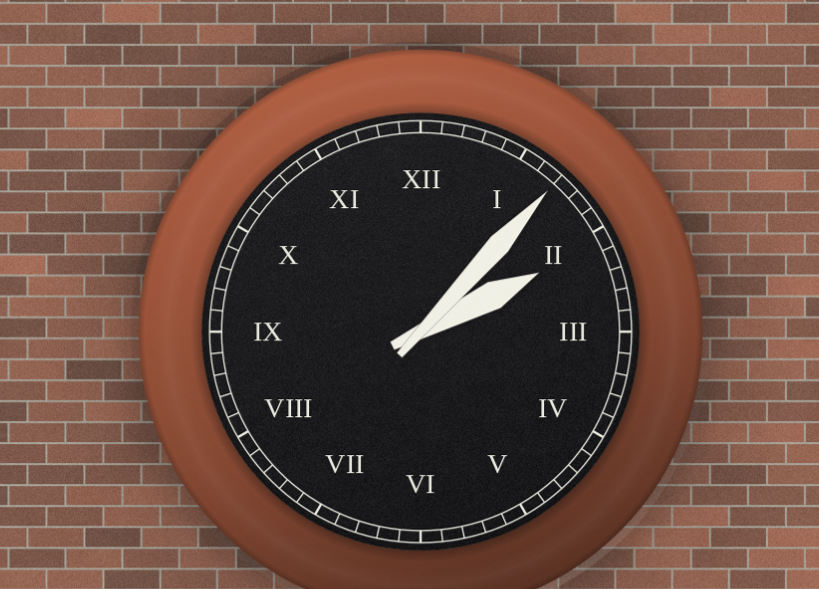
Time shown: 2:07
